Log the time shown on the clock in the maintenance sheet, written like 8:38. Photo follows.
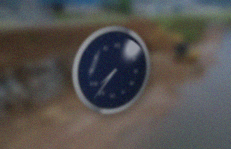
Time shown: 7:36
